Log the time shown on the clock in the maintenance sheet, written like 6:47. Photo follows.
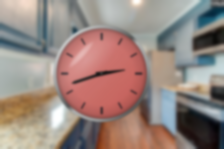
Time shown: 2:42
